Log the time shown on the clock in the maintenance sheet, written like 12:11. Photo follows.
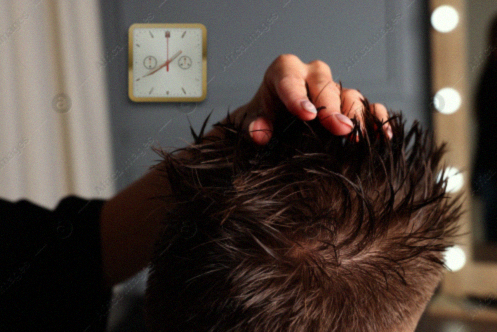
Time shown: 1:40
